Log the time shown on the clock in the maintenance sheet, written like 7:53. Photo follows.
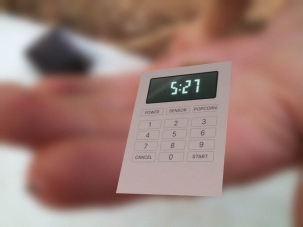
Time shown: 5:27
